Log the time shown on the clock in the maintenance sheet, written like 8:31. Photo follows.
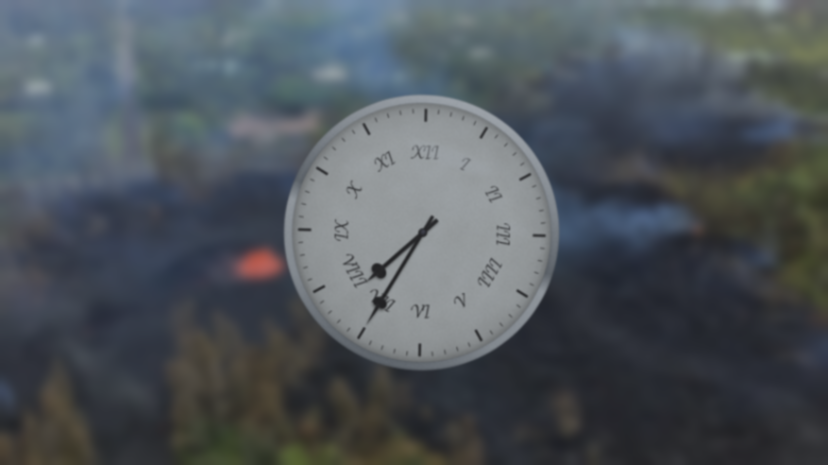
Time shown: 7:35
